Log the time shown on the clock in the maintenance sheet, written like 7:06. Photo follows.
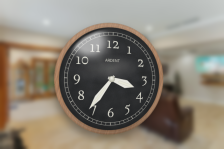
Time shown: 3:36
